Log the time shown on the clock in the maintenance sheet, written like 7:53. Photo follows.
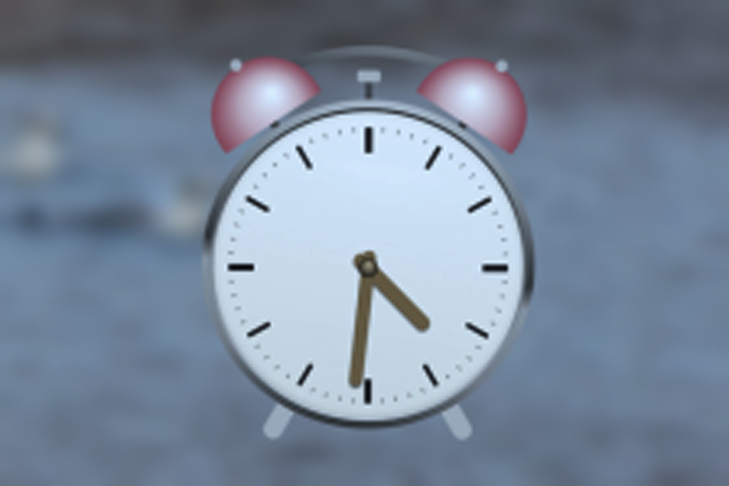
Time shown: 4:31
